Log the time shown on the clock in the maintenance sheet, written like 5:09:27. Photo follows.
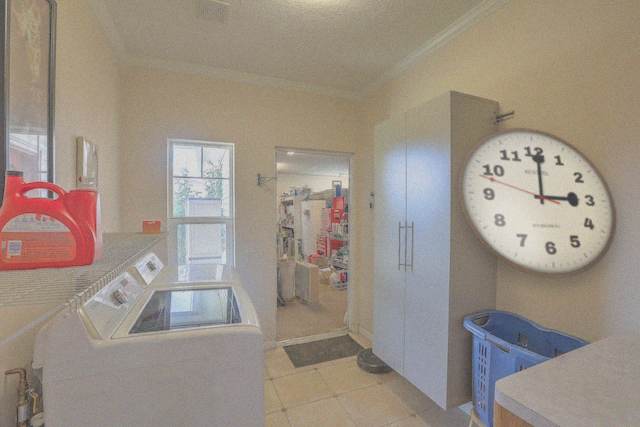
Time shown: 3:00:48
